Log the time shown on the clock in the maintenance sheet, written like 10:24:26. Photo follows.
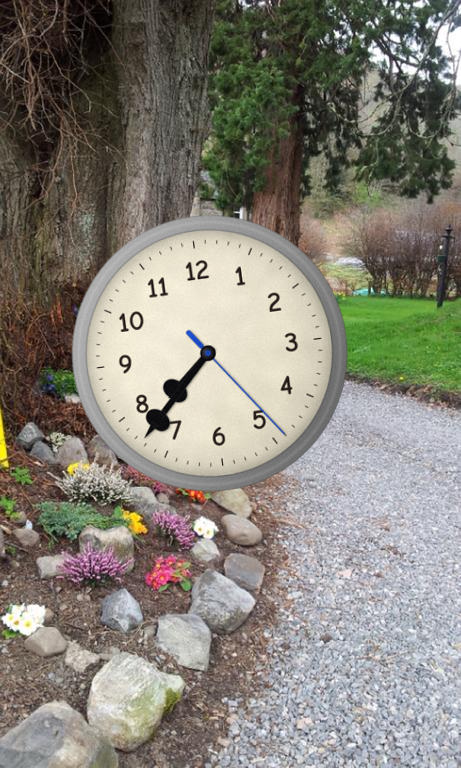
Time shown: 7:37:24
